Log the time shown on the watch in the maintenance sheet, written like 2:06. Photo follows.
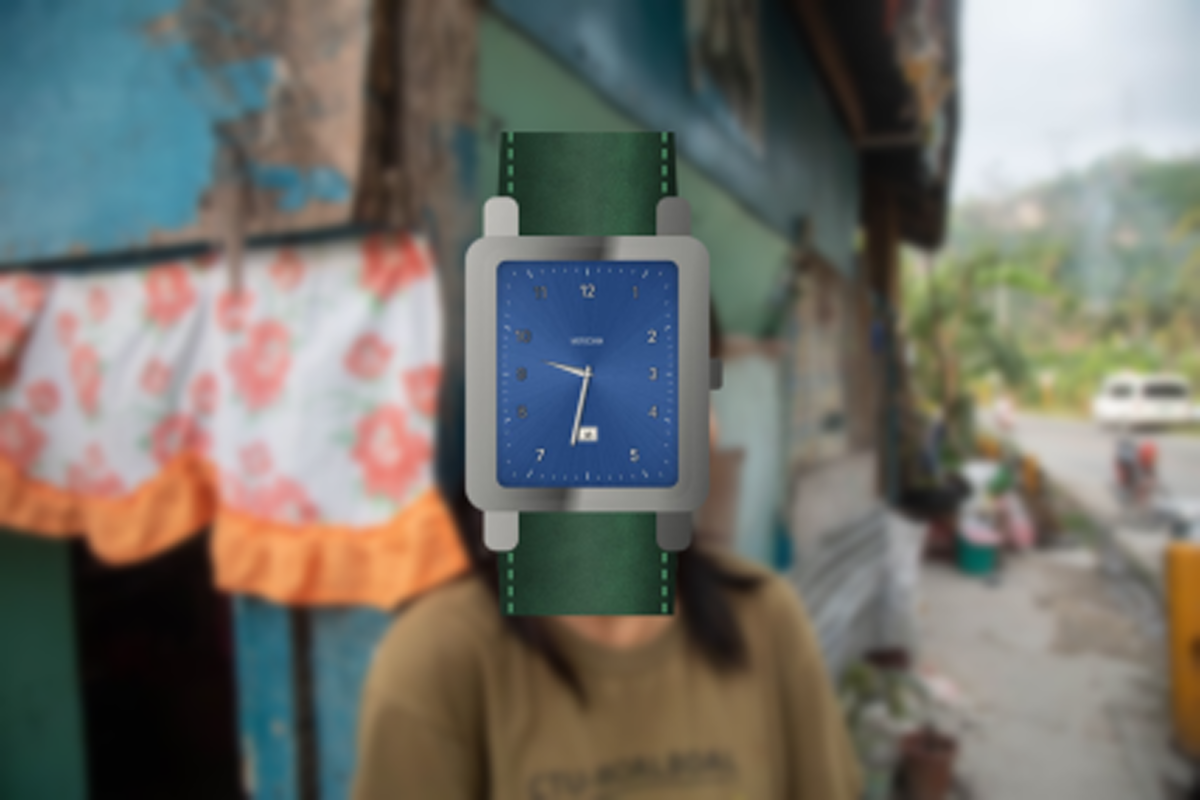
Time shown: 9:32
